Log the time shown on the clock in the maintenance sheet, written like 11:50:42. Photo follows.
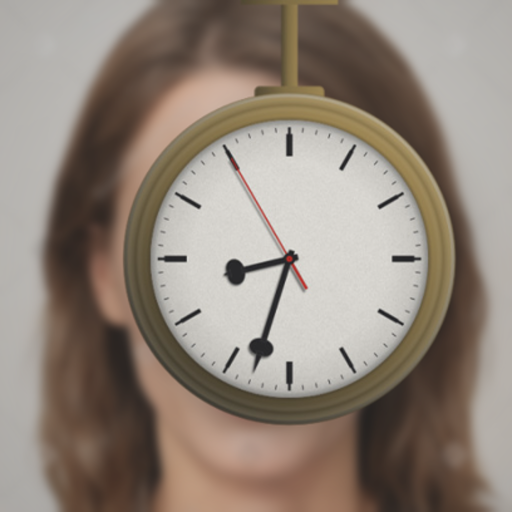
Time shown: 8:32:55
